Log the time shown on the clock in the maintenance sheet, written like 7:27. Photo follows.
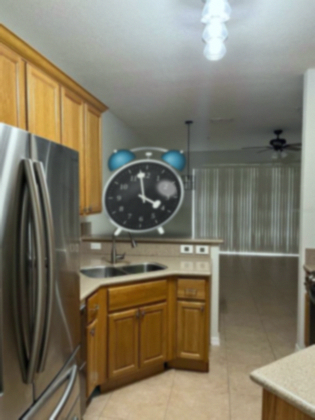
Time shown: 3:58
